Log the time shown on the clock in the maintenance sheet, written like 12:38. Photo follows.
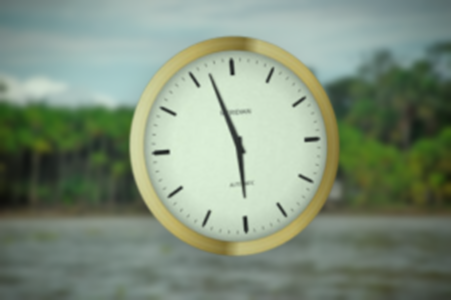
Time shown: 5:57
